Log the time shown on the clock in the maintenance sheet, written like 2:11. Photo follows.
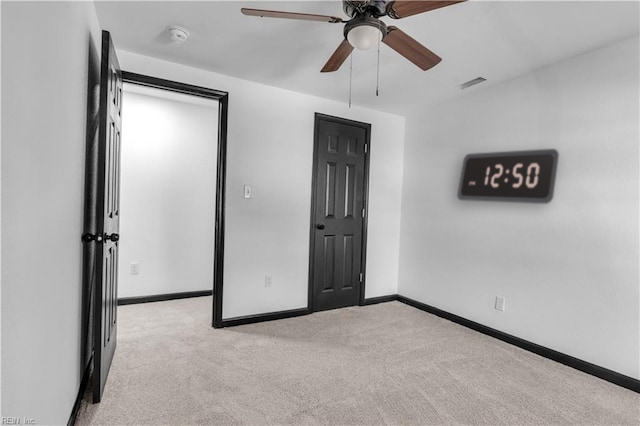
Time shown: 12:50
